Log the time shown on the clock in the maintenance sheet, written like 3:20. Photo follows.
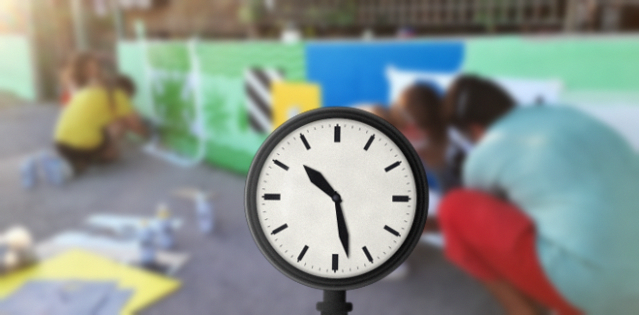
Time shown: 10:28
